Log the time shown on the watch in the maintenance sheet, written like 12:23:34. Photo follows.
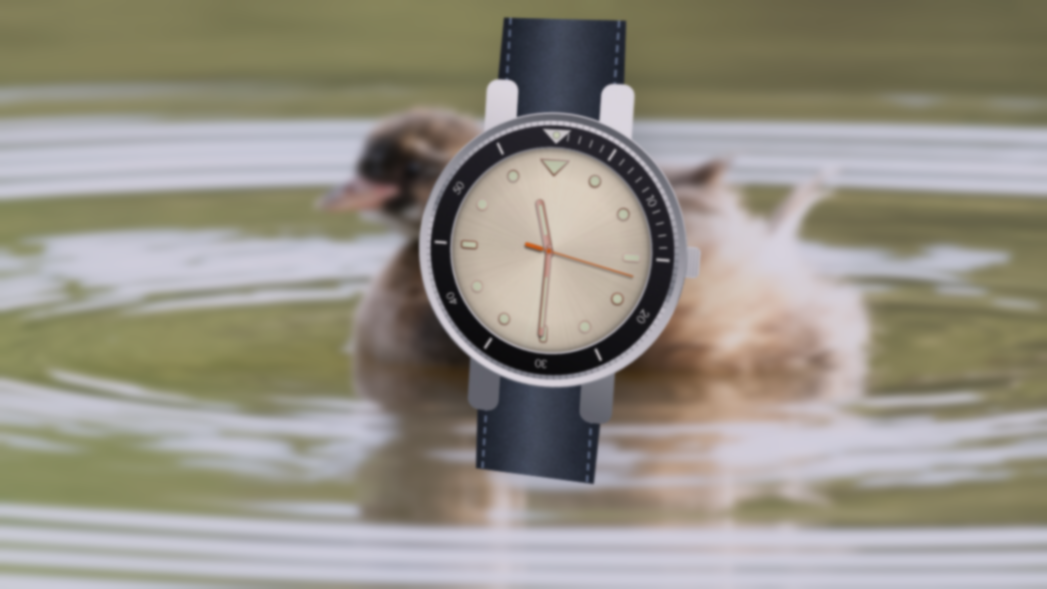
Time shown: 11:30:17
